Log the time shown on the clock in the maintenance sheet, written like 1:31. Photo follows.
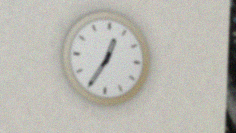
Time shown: 12:35
